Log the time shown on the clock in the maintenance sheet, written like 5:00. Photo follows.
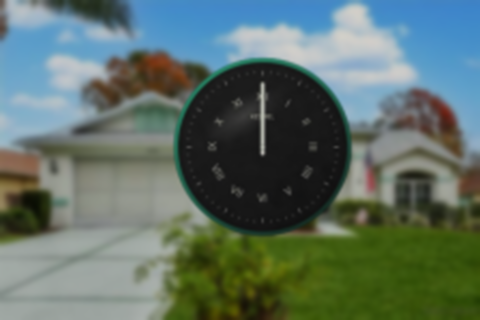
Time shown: 12:00
